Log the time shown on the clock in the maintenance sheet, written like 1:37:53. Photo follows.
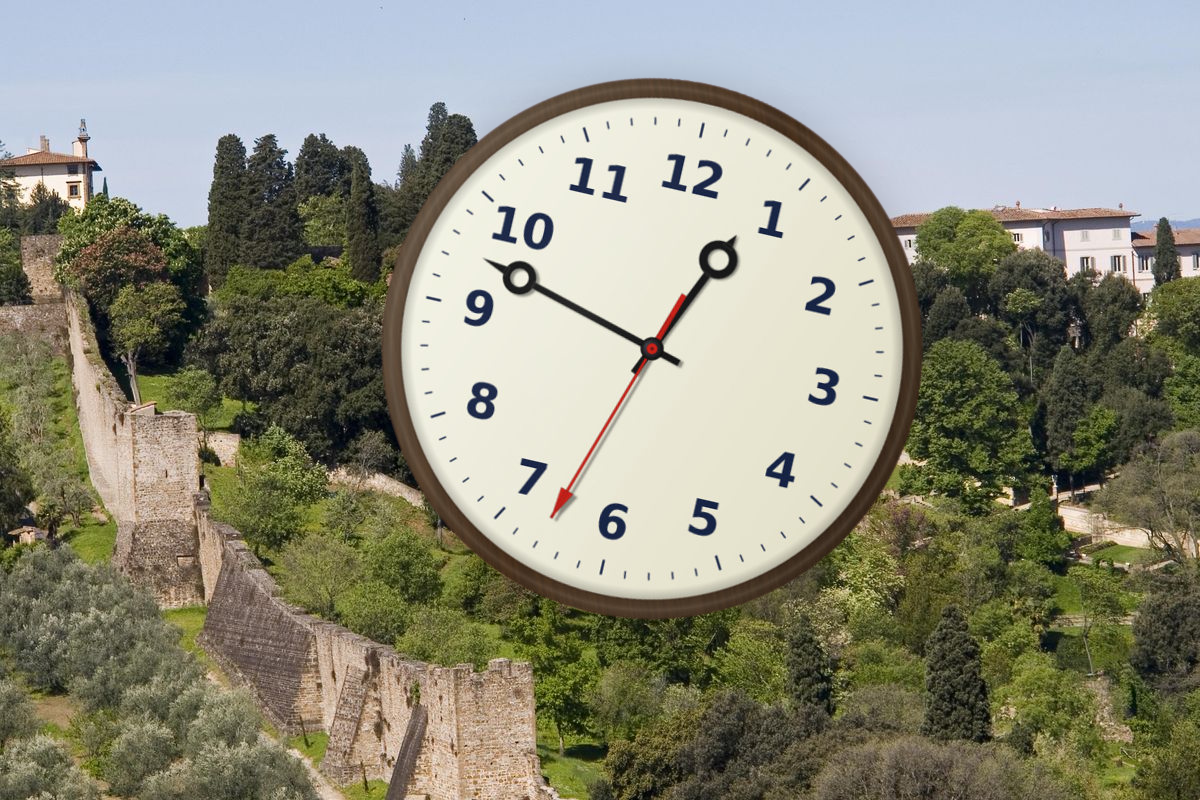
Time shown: 12:47:33
